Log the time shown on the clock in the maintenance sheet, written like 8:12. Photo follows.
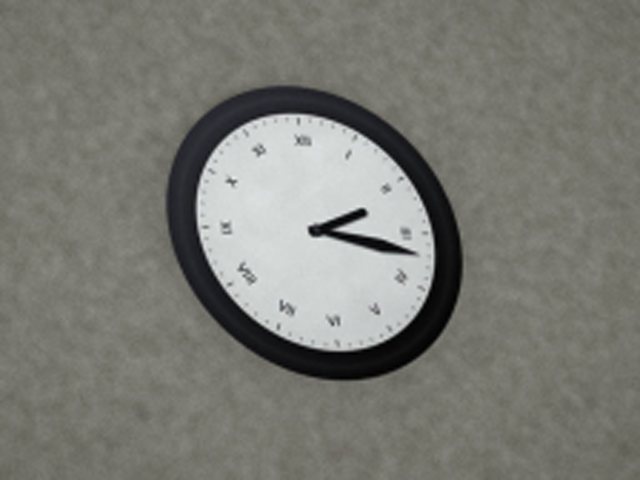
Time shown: 2:17
